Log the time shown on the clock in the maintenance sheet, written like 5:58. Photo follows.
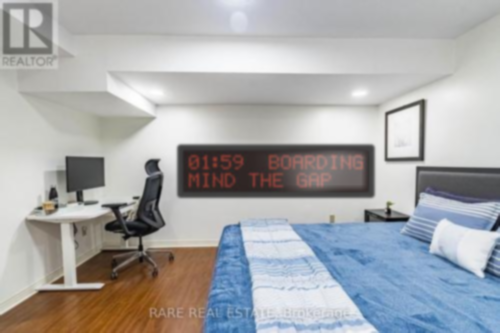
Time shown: 1:59
